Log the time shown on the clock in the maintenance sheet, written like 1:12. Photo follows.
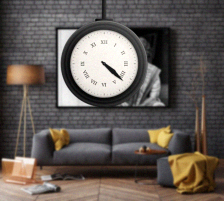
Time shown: 4:22
